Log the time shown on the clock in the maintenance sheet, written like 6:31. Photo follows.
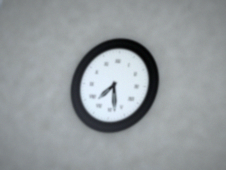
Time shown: 7:28
